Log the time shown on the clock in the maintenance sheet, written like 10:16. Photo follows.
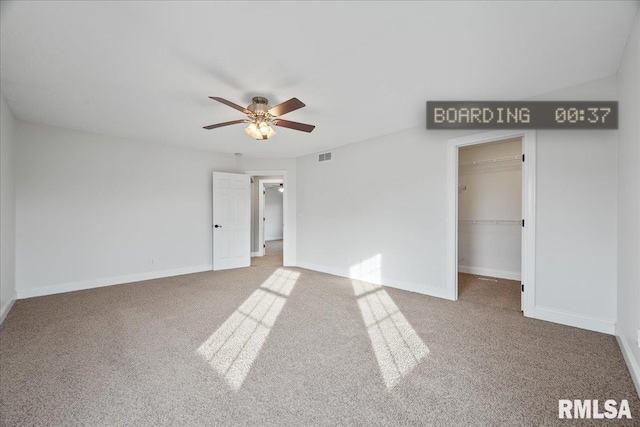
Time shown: 0:37
